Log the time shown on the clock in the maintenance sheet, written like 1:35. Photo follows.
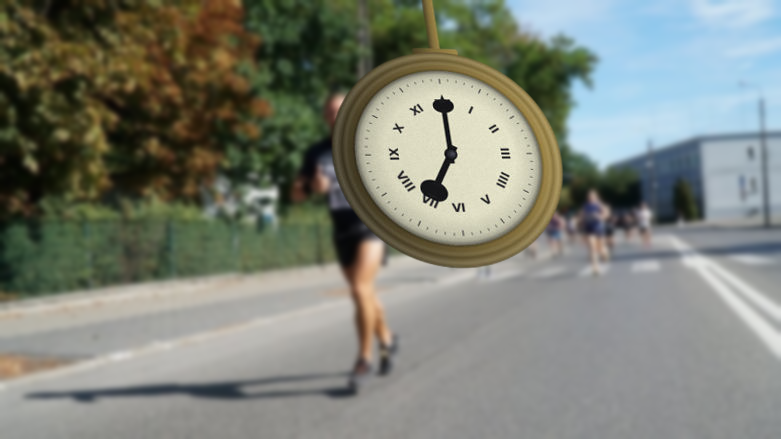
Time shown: 7:00
